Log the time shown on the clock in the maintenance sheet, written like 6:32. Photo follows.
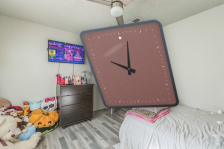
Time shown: 10:02
